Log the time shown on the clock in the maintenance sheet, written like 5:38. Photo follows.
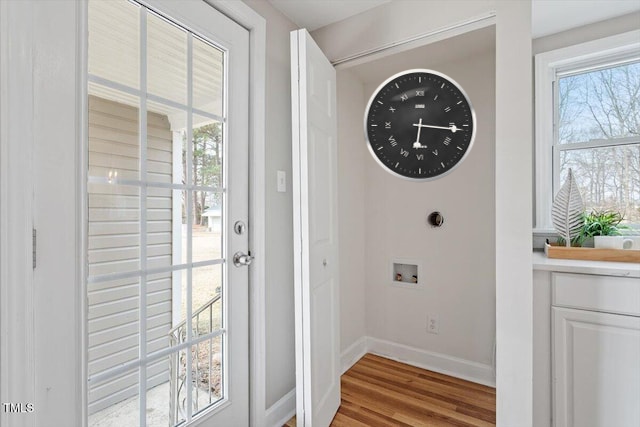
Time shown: 6:16
